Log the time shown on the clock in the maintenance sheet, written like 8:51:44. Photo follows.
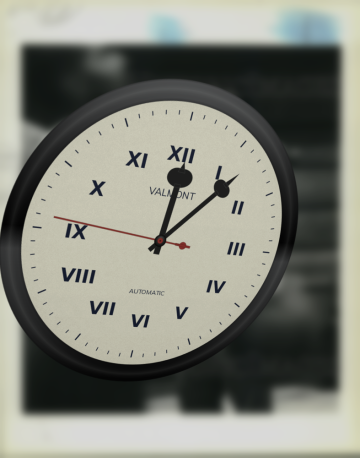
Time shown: 12:06:46
